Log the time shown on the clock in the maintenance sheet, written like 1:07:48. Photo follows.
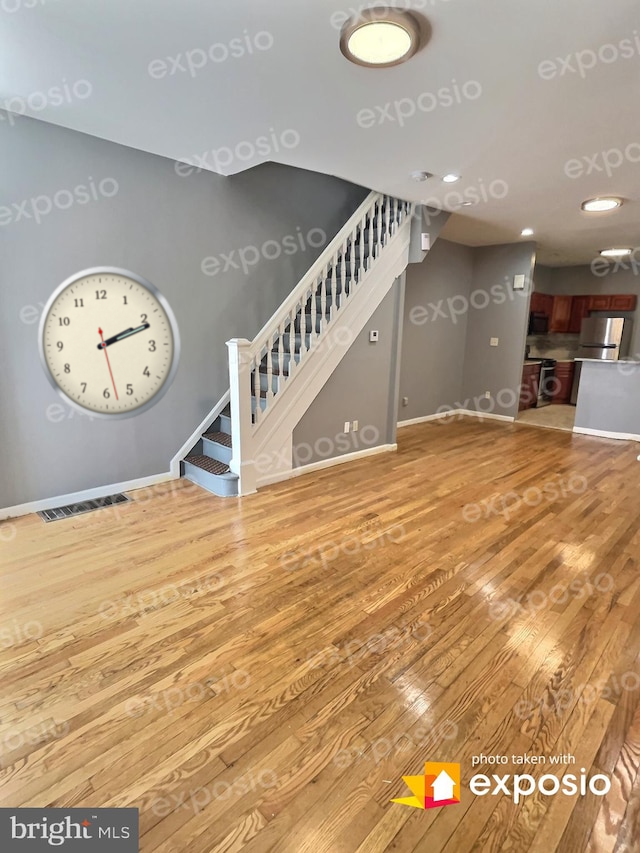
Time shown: 2:11:28
